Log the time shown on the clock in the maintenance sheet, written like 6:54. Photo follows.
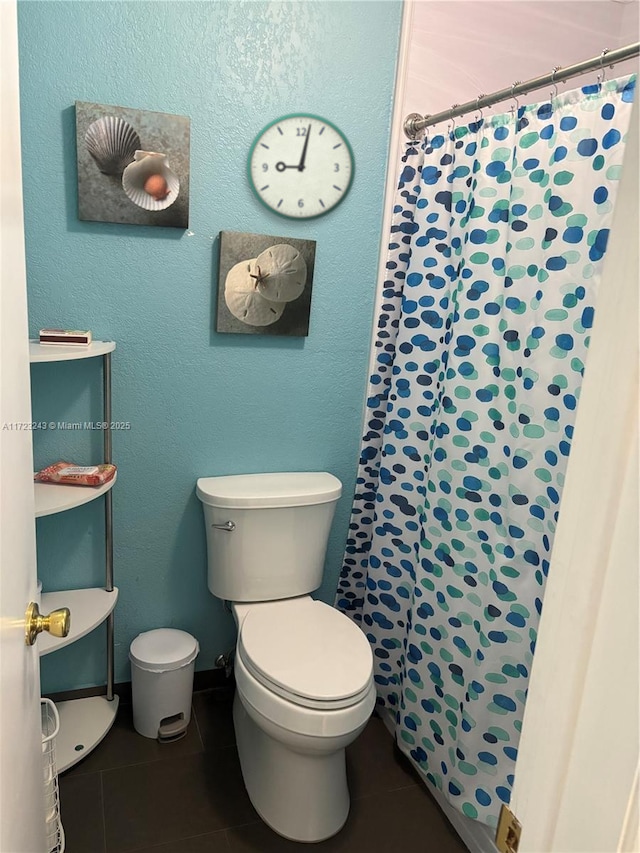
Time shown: 9:02
